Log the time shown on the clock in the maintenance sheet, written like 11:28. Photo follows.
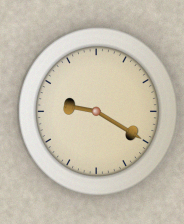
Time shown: 9:20
